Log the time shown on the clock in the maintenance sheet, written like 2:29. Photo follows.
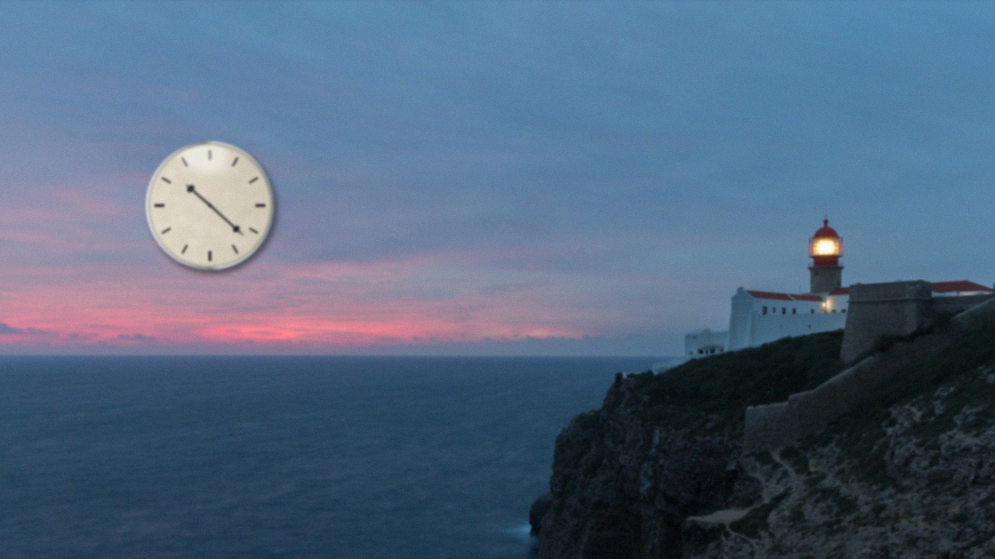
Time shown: 10:22
